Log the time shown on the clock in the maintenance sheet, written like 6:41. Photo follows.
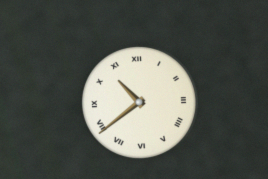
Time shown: 10:39
